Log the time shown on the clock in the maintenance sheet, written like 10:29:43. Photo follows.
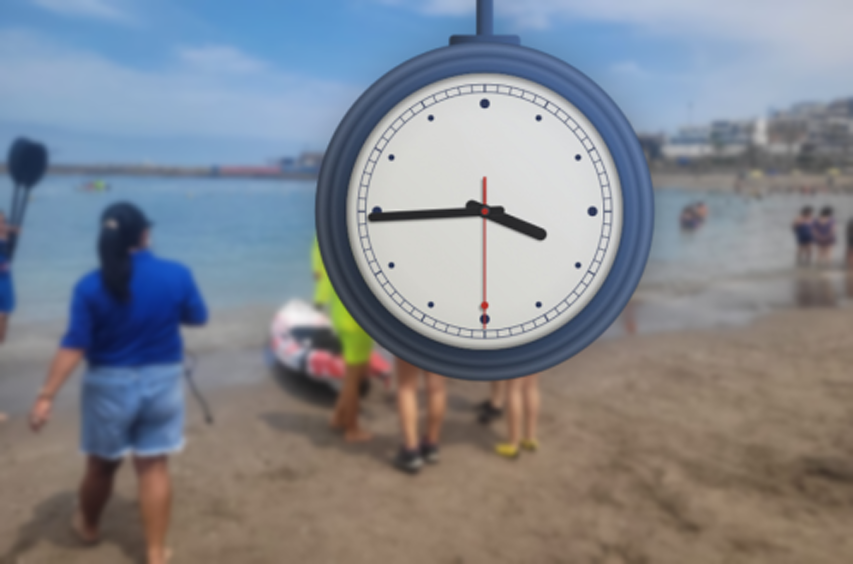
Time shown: 3:44:30
